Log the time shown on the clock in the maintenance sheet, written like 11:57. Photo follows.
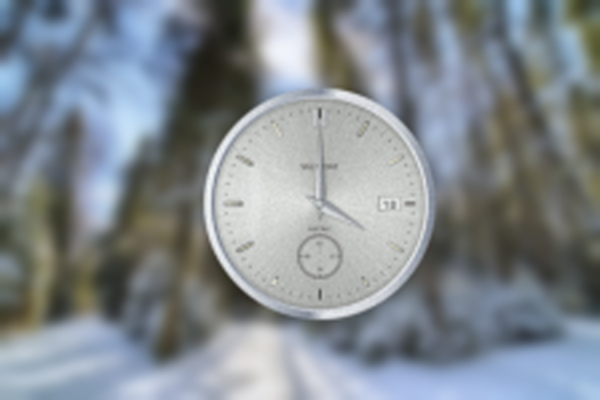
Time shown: 4:00
